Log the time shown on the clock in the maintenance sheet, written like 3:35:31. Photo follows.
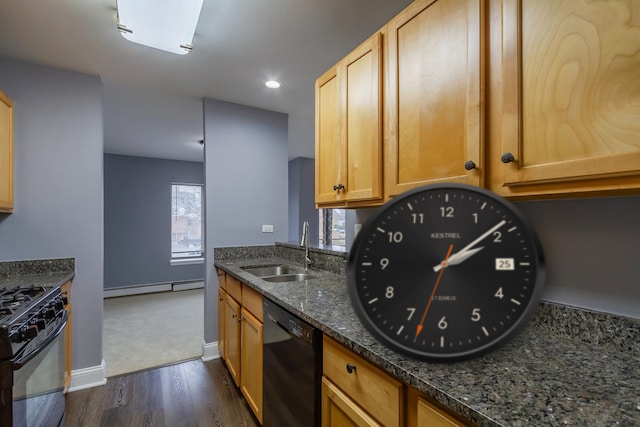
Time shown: 2:08:33
